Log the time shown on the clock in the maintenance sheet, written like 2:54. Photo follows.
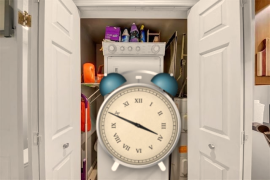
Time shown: 3:49
